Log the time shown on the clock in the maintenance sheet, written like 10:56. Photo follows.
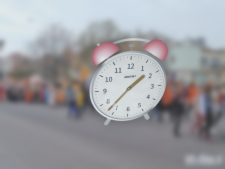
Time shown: 1:37
